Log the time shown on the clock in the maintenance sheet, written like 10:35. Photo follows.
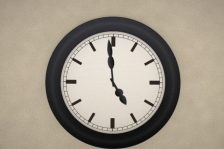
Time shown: 4:59
